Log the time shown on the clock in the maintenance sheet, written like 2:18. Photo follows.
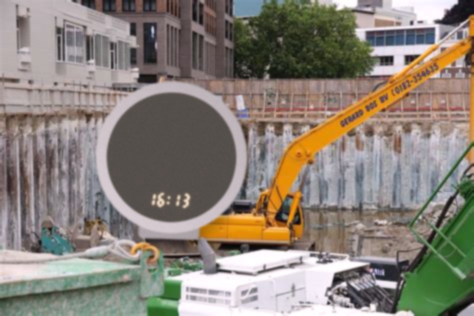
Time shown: 16:13
